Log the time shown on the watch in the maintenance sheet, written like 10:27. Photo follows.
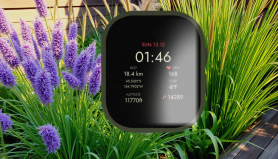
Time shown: 1:46
